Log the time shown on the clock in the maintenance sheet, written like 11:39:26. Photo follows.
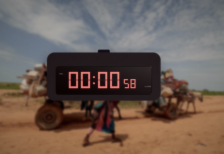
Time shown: 0:00:58
